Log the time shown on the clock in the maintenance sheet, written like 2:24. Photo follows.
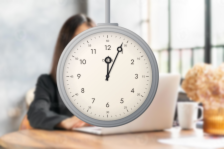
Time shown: 12:04
